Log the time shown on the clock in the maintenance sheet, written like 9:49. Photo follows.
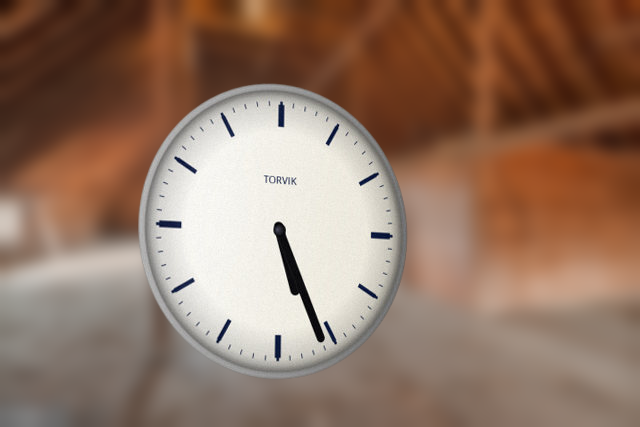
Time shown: 5:26
